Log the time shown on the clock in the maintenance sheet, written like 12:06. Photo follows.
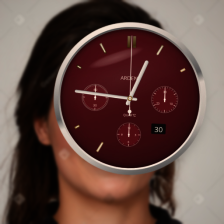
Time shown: 12:46
